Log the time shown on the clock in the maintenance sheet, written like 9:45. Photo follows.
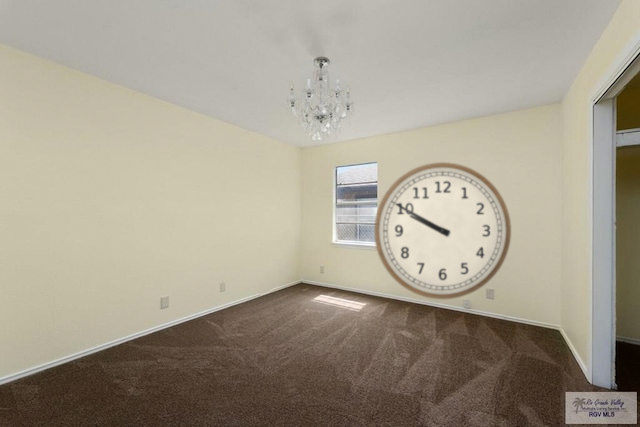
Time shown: 9:50
